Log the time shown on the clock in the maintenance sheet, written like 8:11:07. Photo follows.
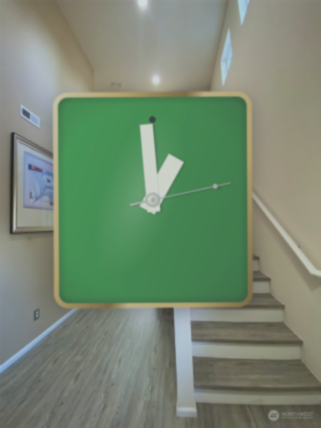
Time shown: 12:59:13
